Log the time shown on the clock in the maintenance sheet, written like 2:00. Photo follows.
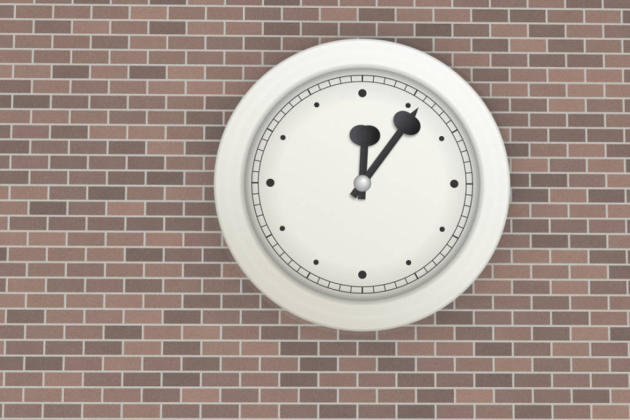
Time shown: 12:06
